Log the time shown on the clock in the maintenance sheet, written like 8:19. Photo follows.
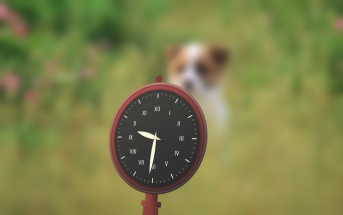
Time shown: 9:31
